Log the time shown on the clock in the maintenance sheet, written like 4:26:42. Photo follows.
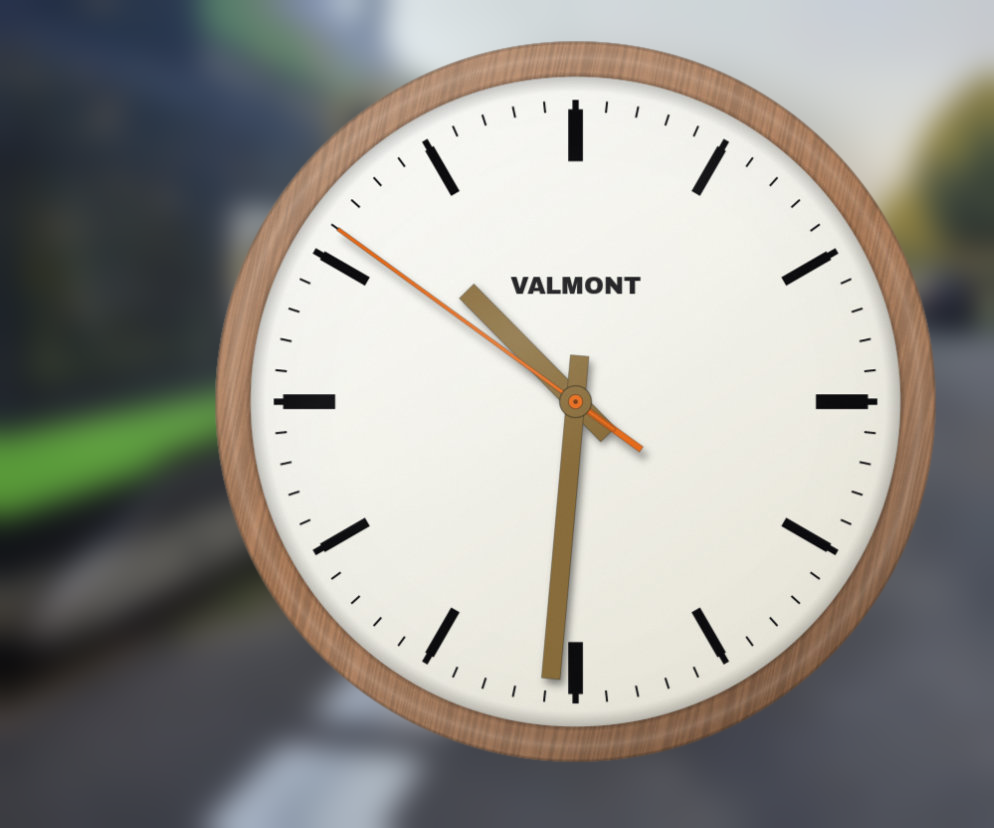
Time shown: 10:30:51
